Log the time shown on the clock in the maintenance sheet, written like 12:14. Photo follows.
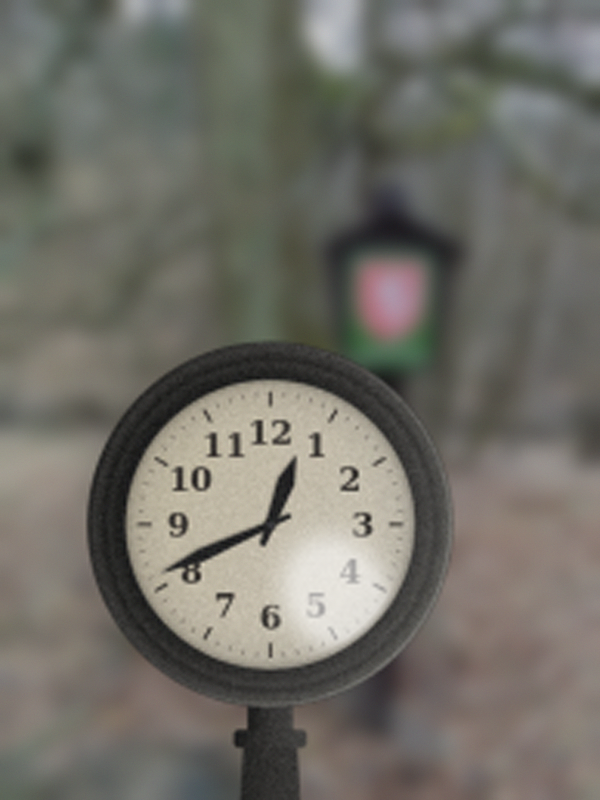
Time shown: 12:41
